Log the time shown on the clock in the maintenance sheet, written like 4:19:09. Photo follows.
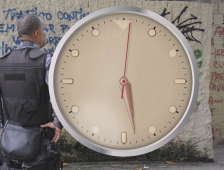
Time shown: 5:28:01
